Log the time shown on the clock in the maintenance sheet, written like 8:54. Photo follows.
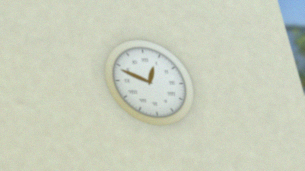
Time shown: 12:49
